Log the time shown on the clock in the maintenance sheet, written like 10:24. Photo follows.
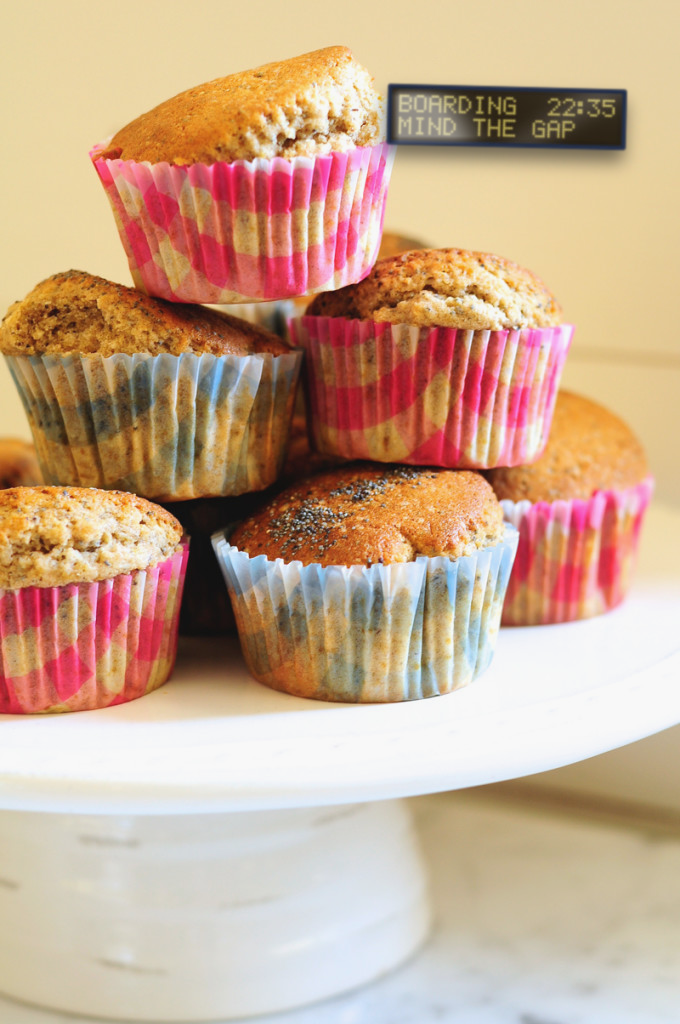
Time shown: 22:35
